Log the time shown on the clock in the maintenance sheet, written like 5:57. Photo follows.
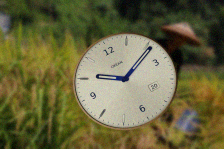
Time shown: 10:11
